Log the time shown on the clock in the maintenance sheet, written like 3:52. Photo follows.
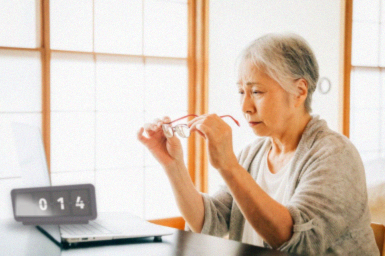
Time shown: 0:14
